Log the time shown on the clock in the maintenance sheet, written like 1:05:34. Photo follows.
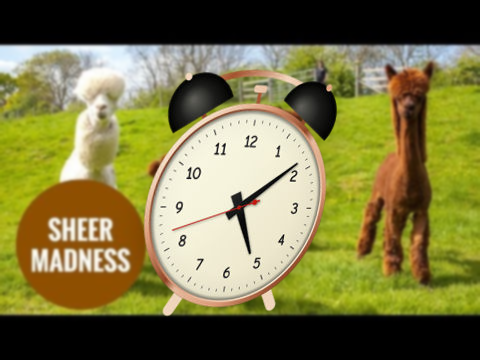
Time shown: 5:08:42
